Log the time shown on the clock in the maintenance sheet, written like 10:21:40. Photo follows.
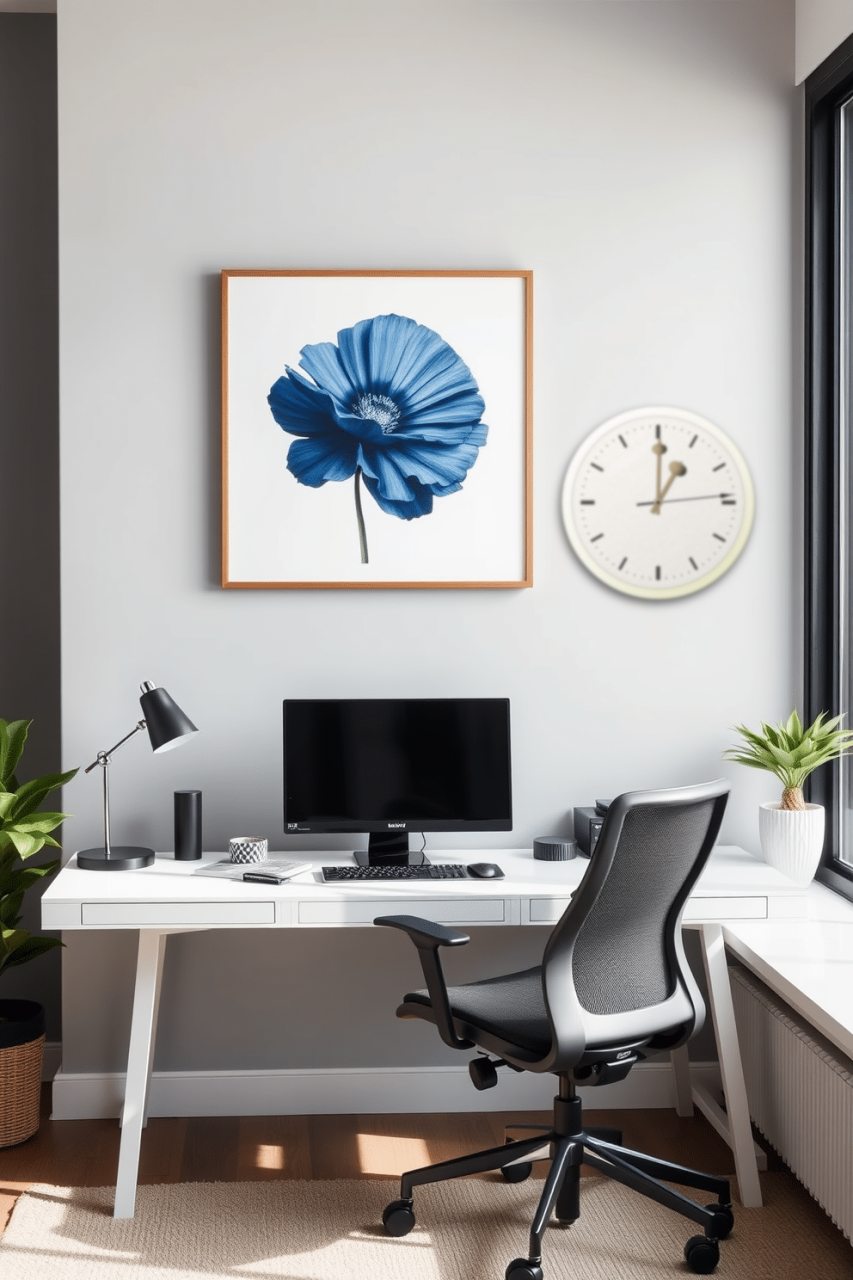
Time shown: 1:00:14
